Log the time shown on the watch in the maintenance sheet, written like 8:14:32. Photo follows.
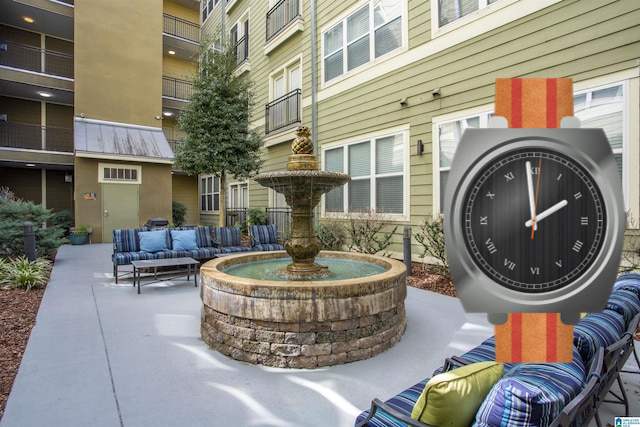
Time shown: 1:59:01
